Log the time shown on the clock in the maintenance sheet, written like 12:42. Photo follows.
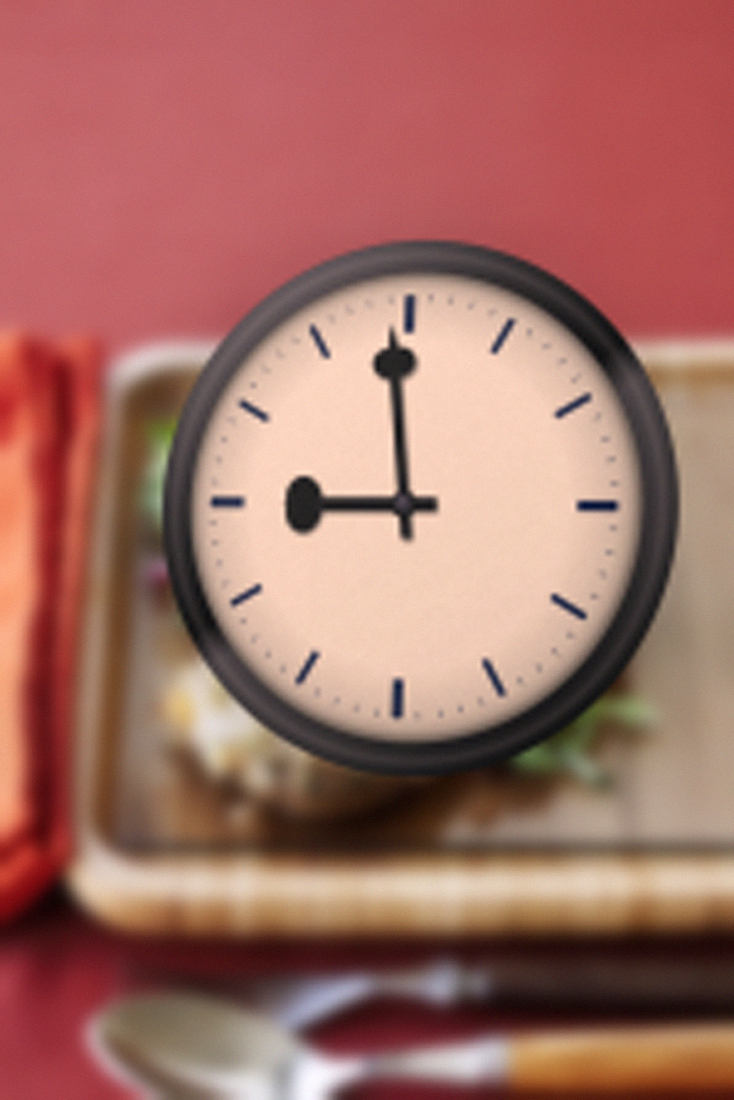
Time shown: 8:59
